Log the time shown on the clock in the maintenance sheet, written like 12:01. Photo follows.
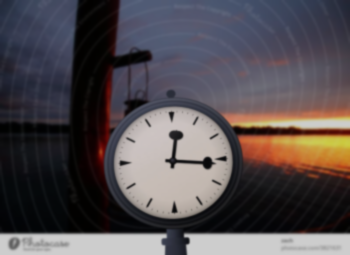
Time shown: 12:16
